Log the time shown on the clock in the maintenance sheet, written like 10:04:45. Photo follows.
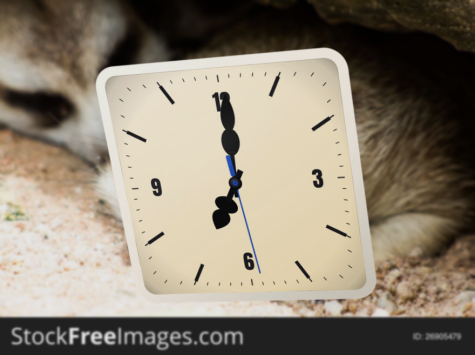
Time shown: 7:00:29
